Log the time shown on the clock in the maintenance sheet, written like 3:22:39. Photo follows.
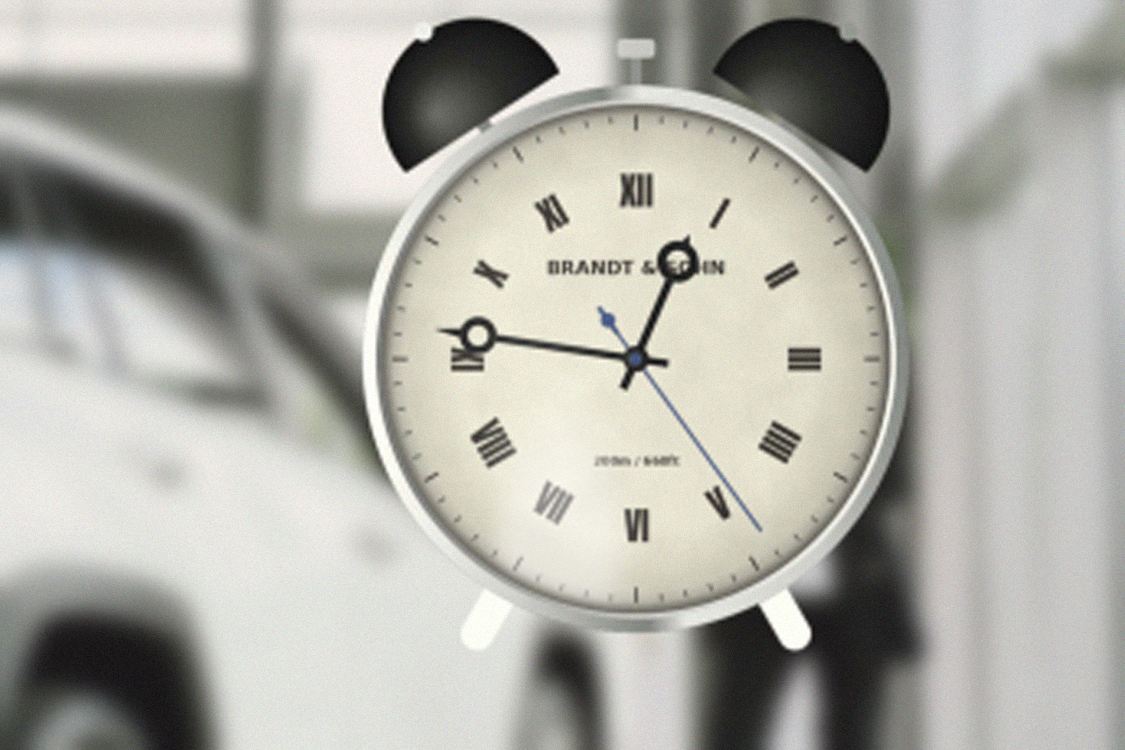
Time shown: 12:46:24
